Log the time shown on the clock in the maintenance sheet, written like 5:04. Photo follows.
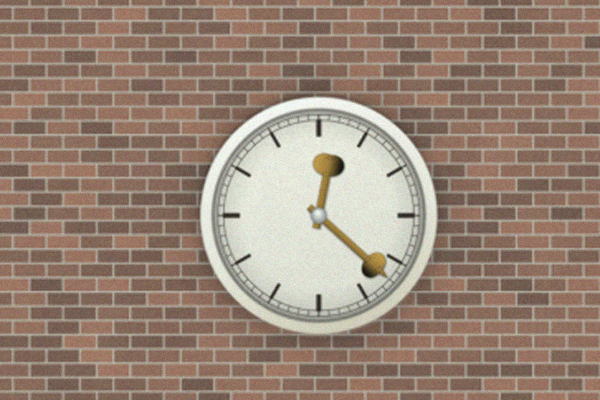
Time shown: 12:22
